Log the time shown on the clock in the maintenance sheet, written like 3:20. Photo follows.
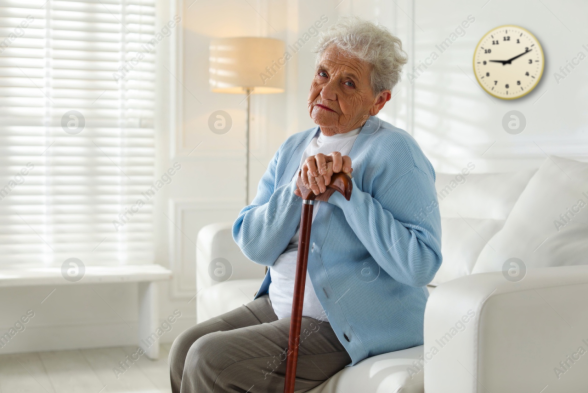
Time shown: 9:11
